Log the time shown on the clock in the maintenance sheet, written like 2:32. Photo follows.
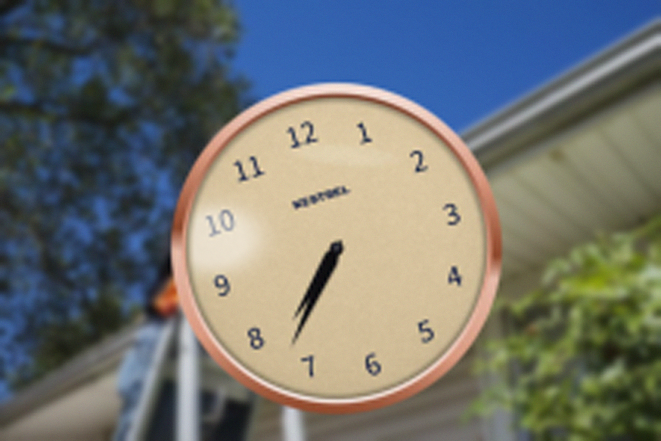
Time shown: 7:37
